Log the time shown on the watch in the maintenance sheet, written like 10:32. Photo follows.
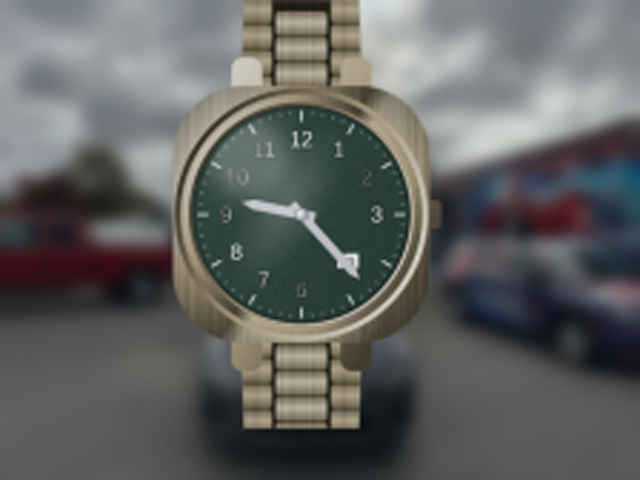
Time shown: 9:23
